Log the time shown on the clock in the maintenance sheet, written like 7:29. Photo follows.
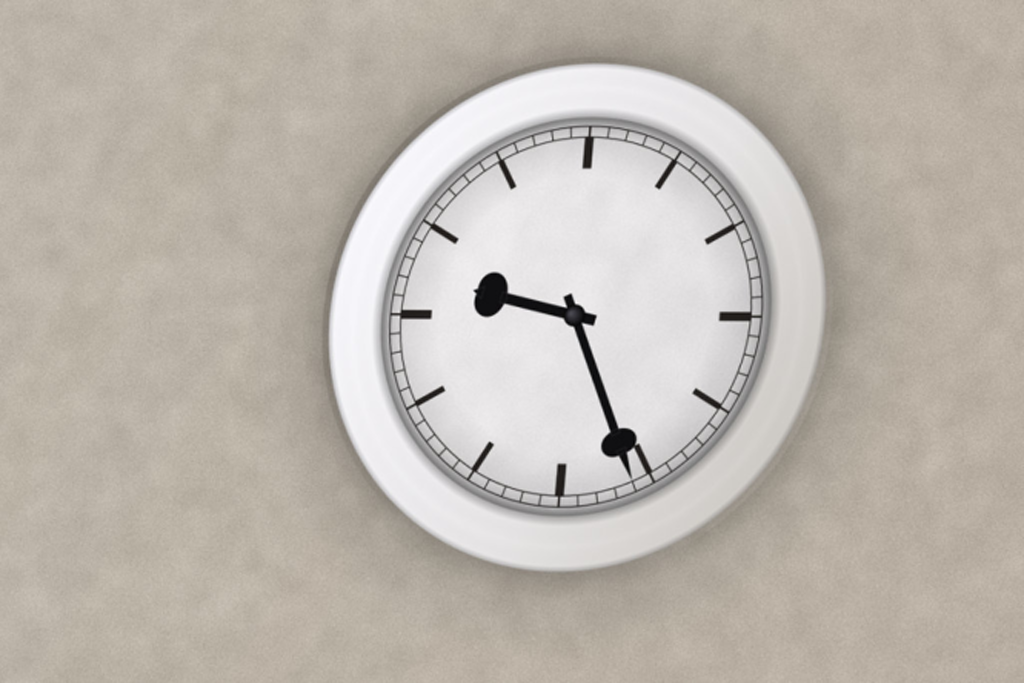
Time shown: 9:26
